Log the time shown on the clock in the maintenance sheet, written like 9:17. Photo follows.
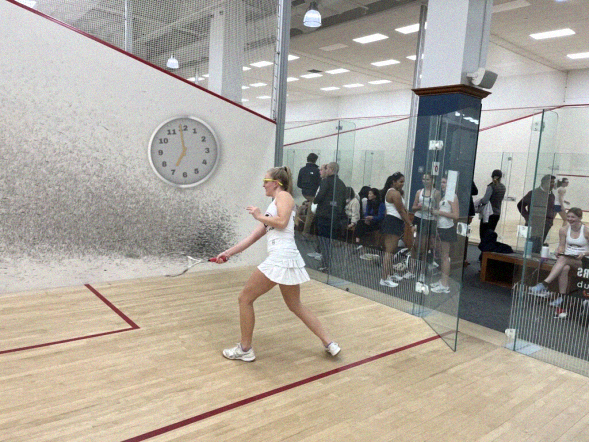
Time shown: 6:59
